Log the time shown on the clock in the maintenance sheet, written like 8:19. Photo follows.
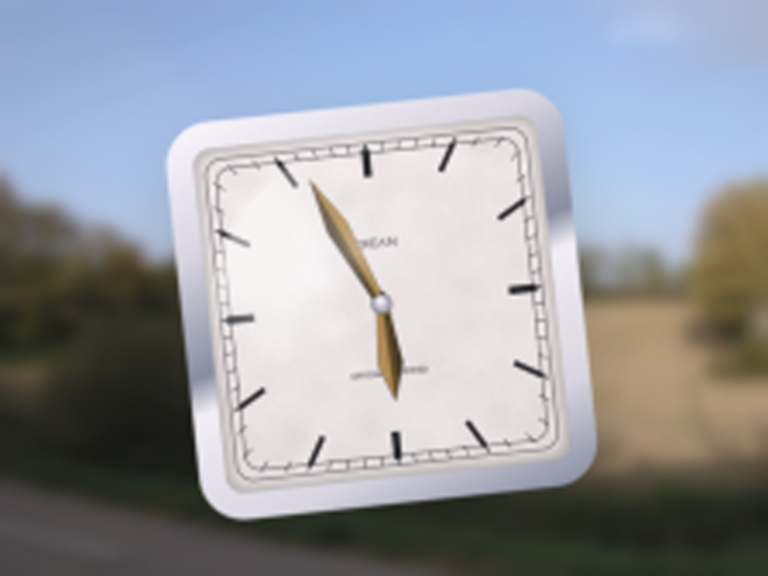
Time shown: 5:56
